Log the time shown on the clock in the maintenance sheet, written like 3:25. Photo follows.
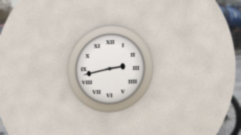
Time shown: 2:43
